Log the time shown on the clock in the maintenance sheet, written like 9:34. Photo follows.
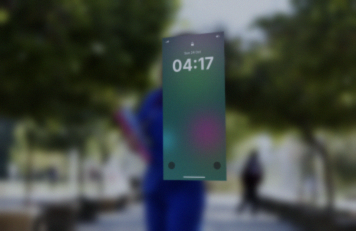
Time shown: 4:17
